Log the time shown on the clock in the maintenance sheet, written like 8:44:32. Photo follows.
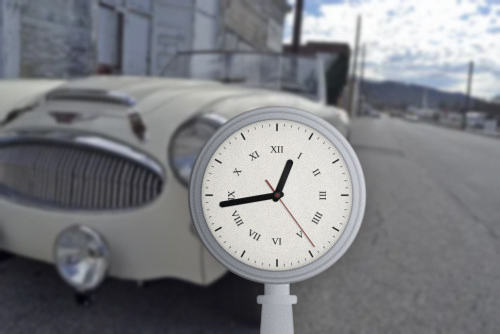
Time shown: 12:43:24
